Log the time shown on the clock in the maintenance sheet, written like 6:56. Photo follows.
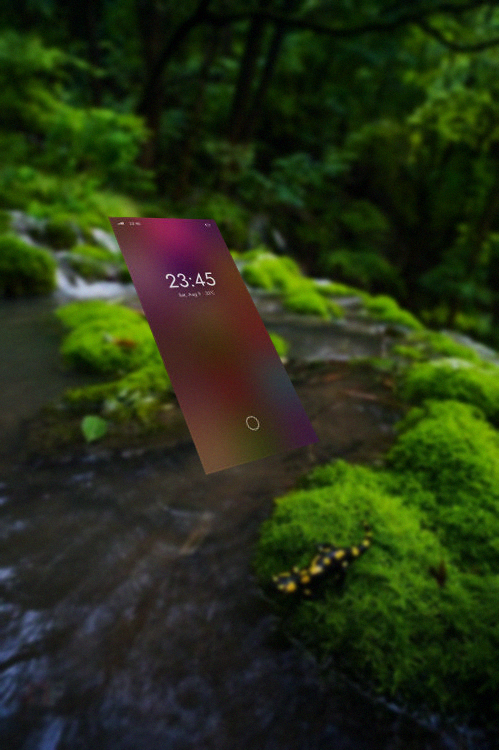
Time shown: 23:45
